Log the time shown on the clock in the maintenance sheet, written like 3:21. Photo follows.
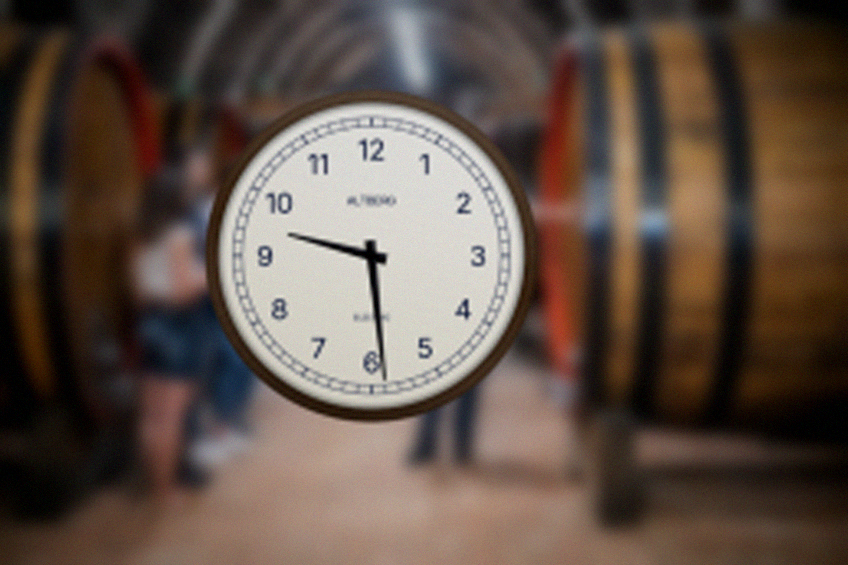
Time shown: 9:29
